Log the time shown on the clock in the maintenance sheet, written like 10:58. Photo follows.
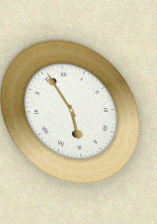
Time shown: 5:56
